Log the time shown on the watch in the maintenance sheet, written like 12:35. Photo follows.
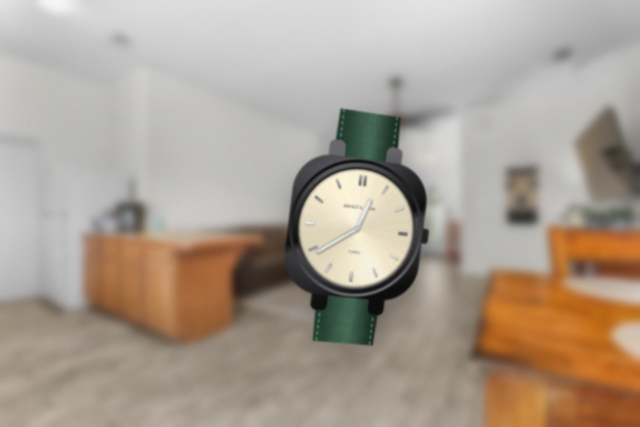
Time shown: 12:39
